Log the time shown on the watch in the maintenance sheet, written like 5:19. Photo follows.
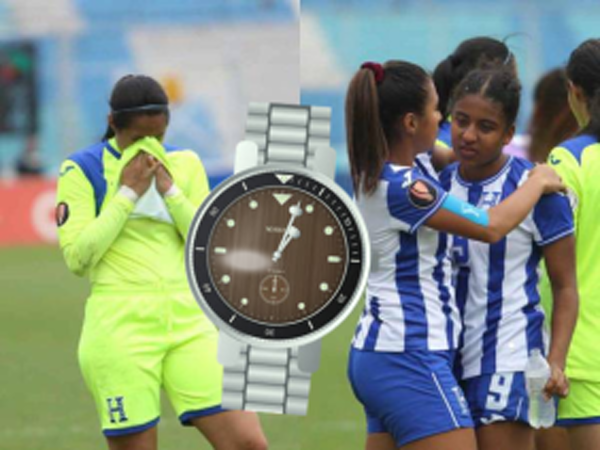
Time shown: 1:03
